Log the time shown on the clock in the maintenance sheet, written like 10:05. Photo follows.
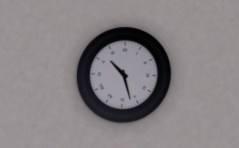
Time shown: 10:27
